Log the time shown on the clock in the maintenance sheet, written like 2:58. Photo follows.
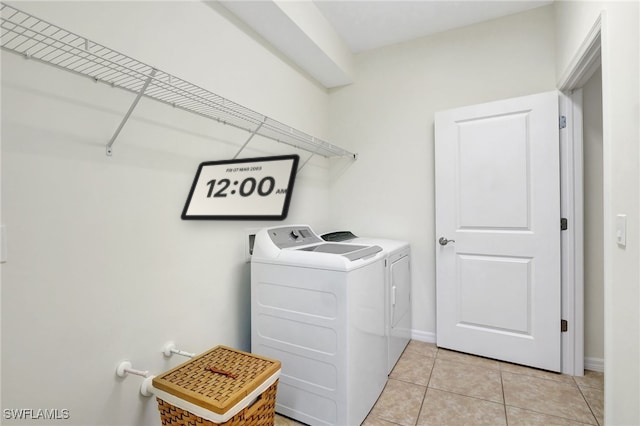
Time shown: 12:00
